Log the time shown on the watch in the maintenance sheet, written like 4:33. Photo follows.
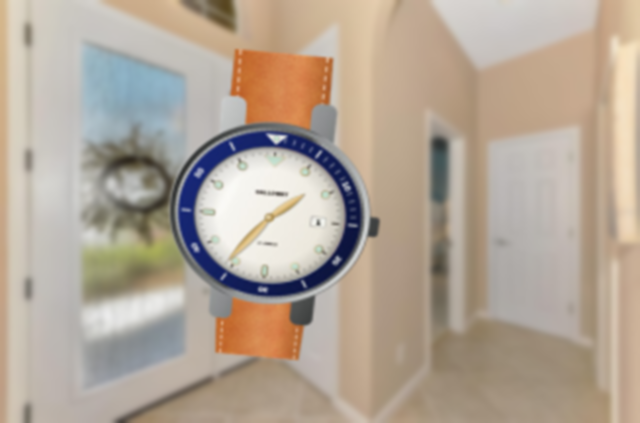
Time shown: 1:36
